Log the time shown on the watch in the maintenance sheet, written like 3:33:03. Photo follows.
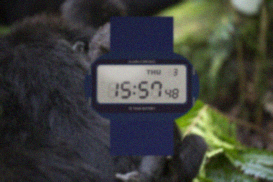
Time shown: 15:57:48
